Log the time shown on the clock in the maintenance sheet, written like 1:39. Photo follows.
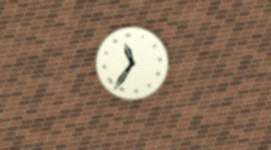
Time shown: 11:37
